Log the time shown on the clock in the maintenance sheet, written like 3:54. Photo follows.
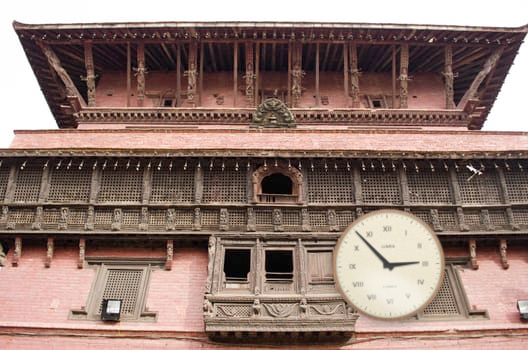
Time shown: 2:53
